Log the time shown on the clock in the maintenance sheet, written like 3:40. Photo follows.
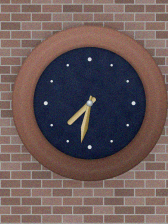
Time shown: 7:32
